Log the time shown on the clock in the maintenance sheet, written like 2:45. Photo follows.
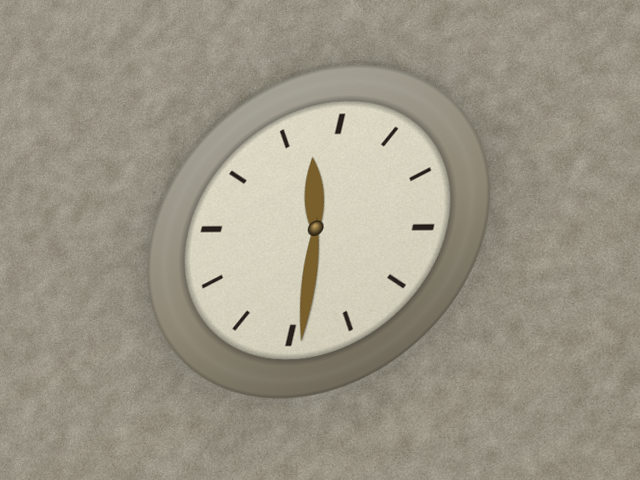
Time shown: 11:29
